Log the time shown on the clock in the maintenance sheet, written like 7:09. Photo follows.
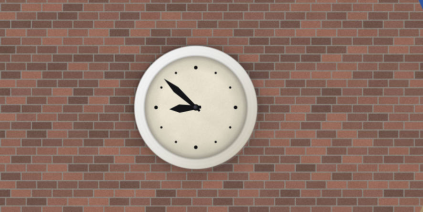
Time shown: 8:52
